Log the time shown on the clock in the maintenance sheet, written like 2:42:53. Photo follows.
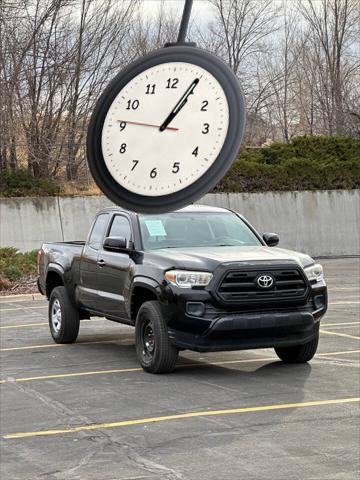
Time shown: 1:04:46
